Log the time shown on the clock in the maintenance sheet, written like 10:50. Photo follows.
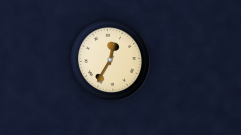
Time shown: 12:36
